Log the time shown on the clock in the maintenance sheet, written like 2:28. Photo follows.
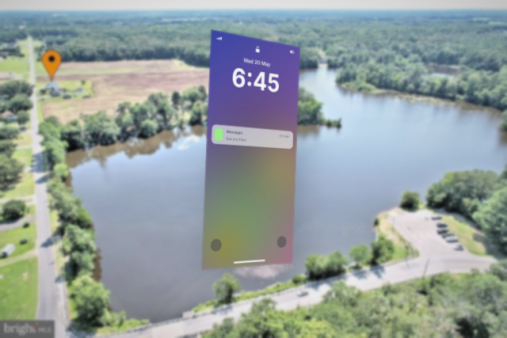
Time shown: 6:45
